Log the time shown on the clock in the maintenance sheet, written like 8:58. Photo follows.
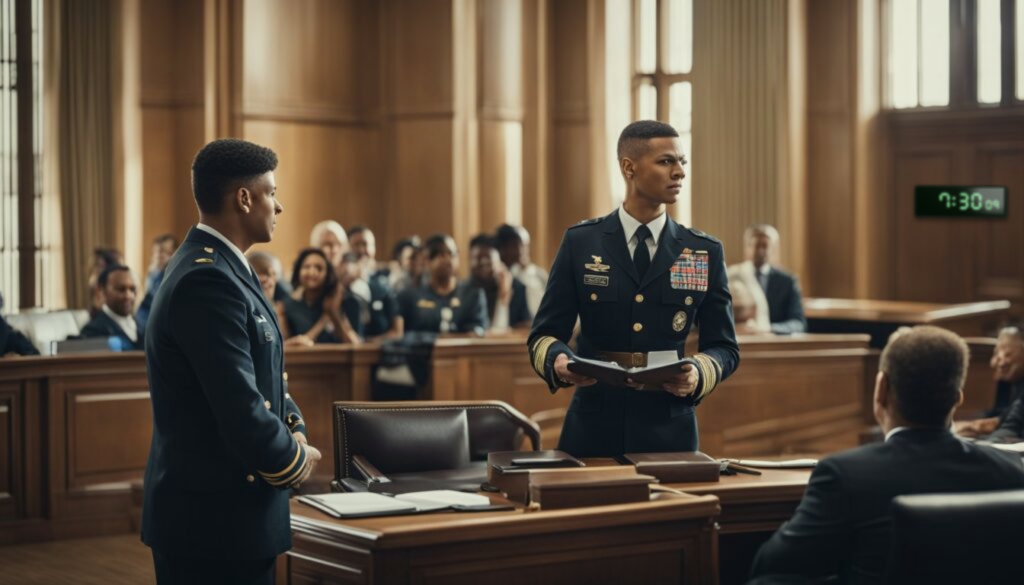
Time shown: 7:30
